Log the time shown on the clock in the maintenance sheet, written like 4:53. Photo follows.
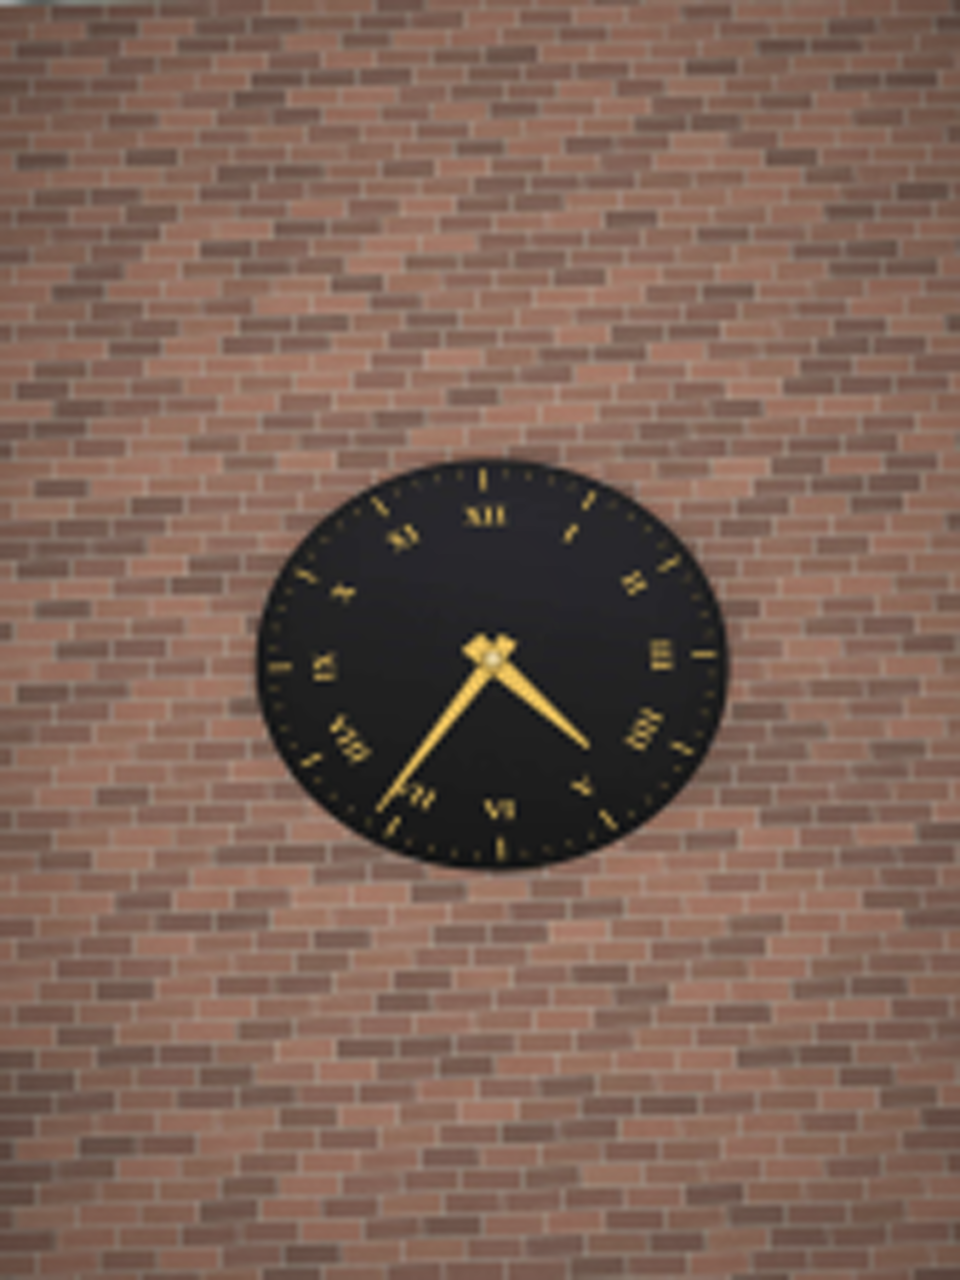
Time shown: 4:36
